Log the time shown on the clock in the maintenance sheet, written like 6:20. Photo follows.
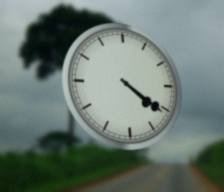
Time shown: 4:21
